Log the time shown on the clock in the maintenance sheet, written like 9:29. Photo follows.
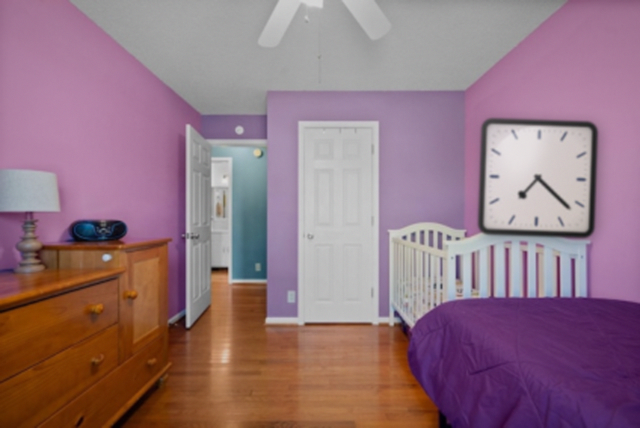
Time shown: 7:22
